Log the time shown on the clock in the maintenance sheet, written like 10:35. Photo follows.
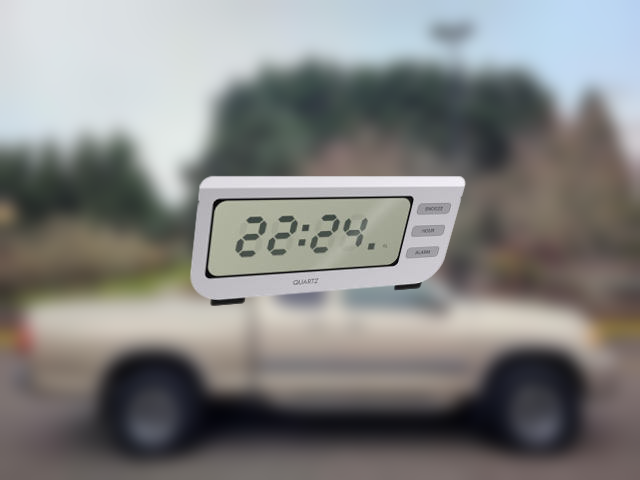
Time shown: 22:24
